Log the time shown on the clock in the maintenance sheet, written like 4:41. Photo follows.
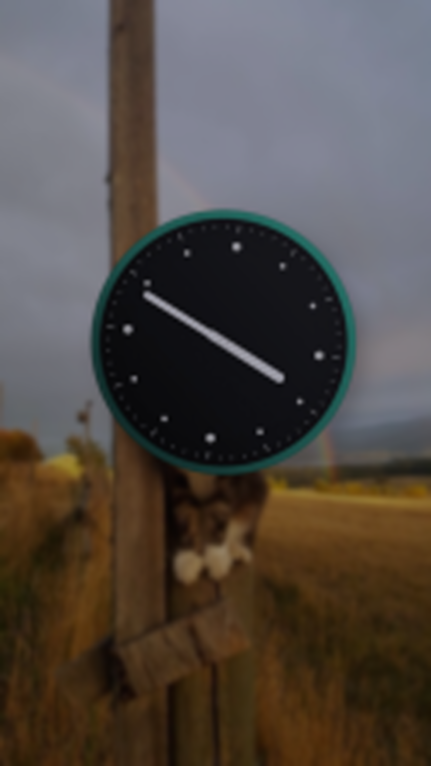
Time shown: 3:49
